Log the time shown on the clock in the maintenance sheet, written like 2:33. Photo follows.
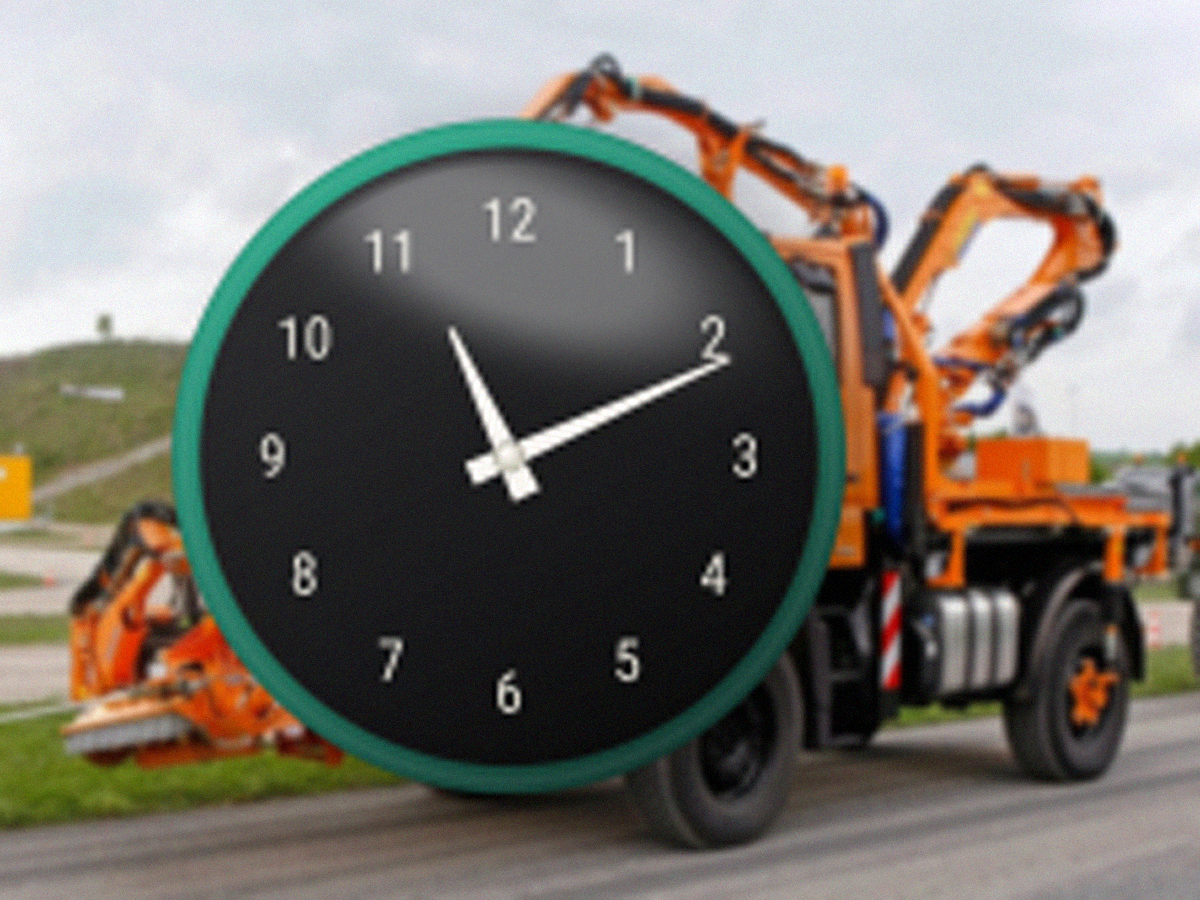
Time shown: 11:11
